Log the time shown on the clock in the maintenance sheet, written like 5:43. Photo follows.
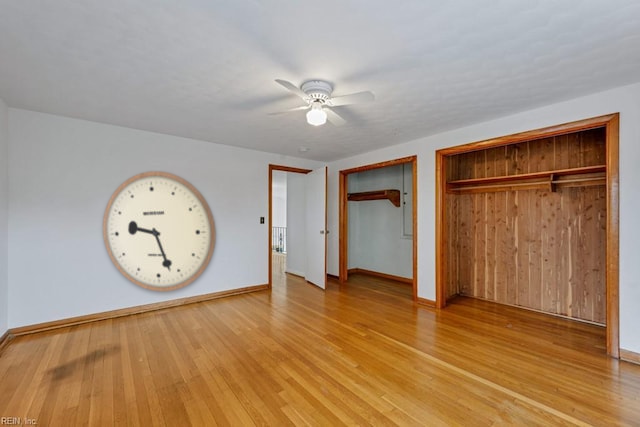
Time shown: 9:27
